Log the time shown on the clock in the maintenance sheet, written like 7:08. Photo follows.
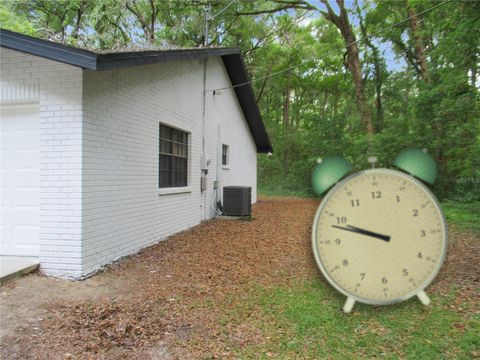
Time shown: 9:48
